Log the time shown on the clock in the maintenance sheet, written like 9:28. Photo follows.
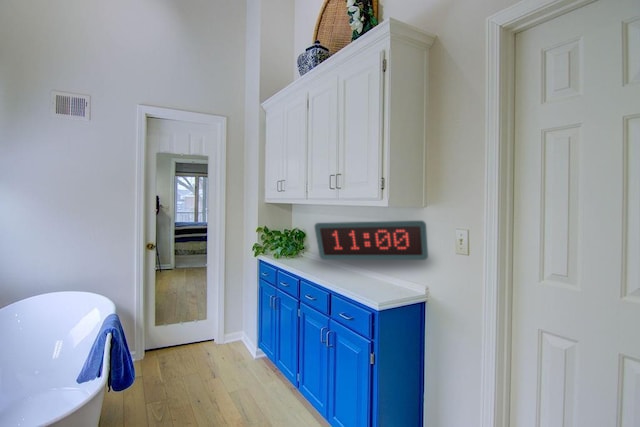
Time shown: 11:00
